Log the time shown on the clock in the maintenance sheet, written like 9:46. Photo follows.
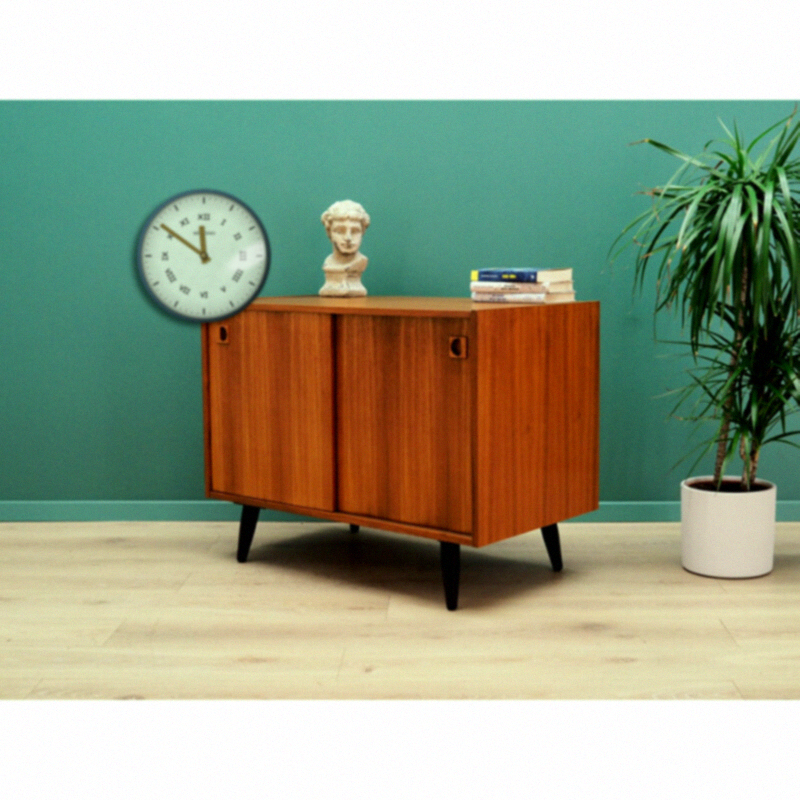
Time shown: 11:51
